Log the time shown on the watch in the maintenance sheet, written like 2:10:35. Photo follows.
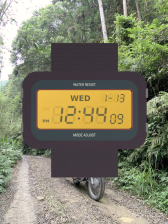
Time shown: 12:44:09
